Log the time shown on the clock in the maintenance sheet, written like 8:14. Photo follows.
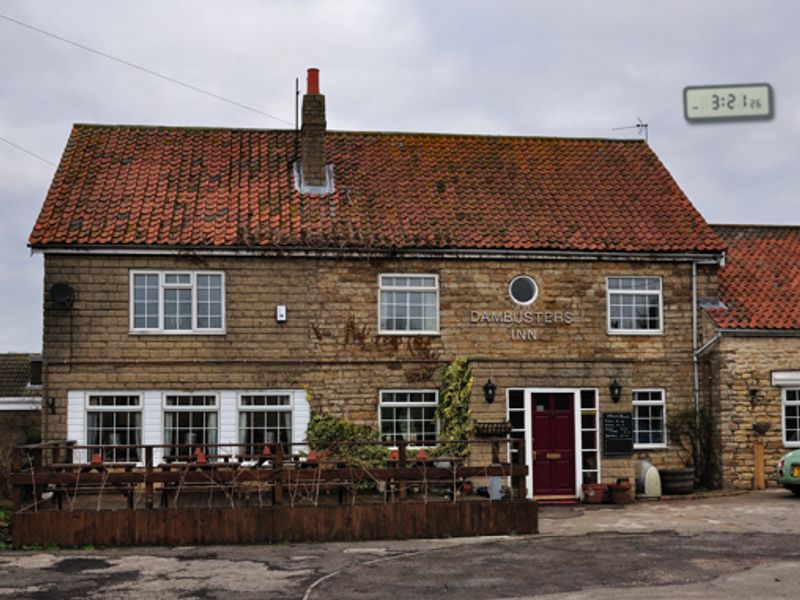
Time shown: 3:21
